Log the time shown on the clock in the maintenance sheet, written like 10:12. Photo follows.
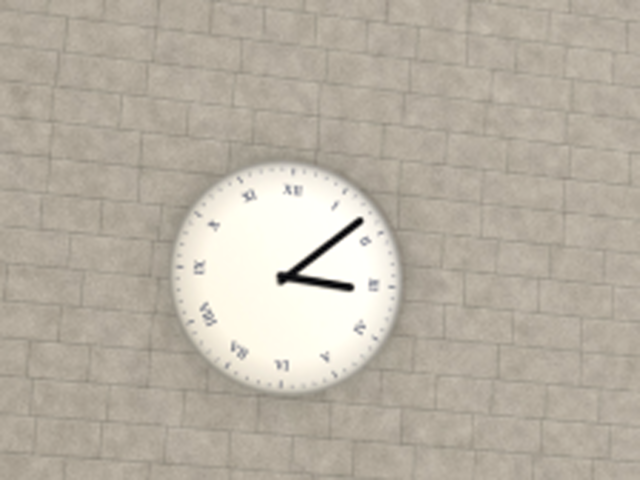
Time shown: 3:08
